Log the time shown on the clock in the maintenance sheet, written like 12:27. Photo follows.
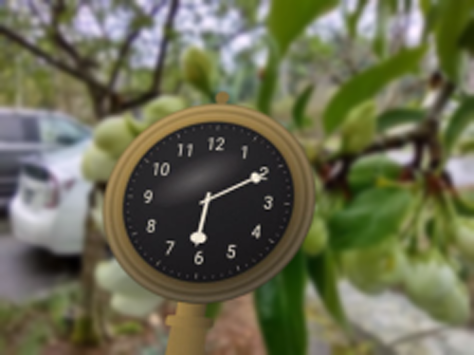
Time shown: 6:10
